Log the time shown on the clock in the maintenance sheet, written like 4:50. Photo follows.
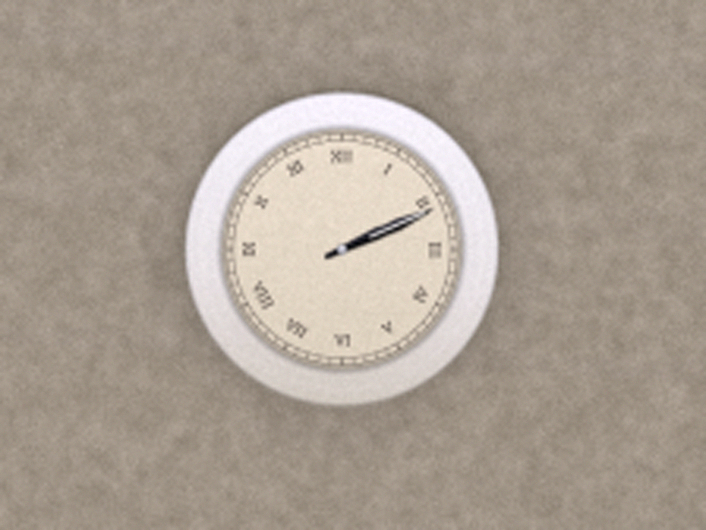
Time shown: 2:11
